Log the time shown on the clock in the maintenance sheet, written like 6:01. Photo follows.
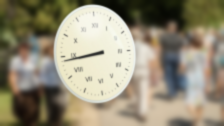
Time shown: 8:44
